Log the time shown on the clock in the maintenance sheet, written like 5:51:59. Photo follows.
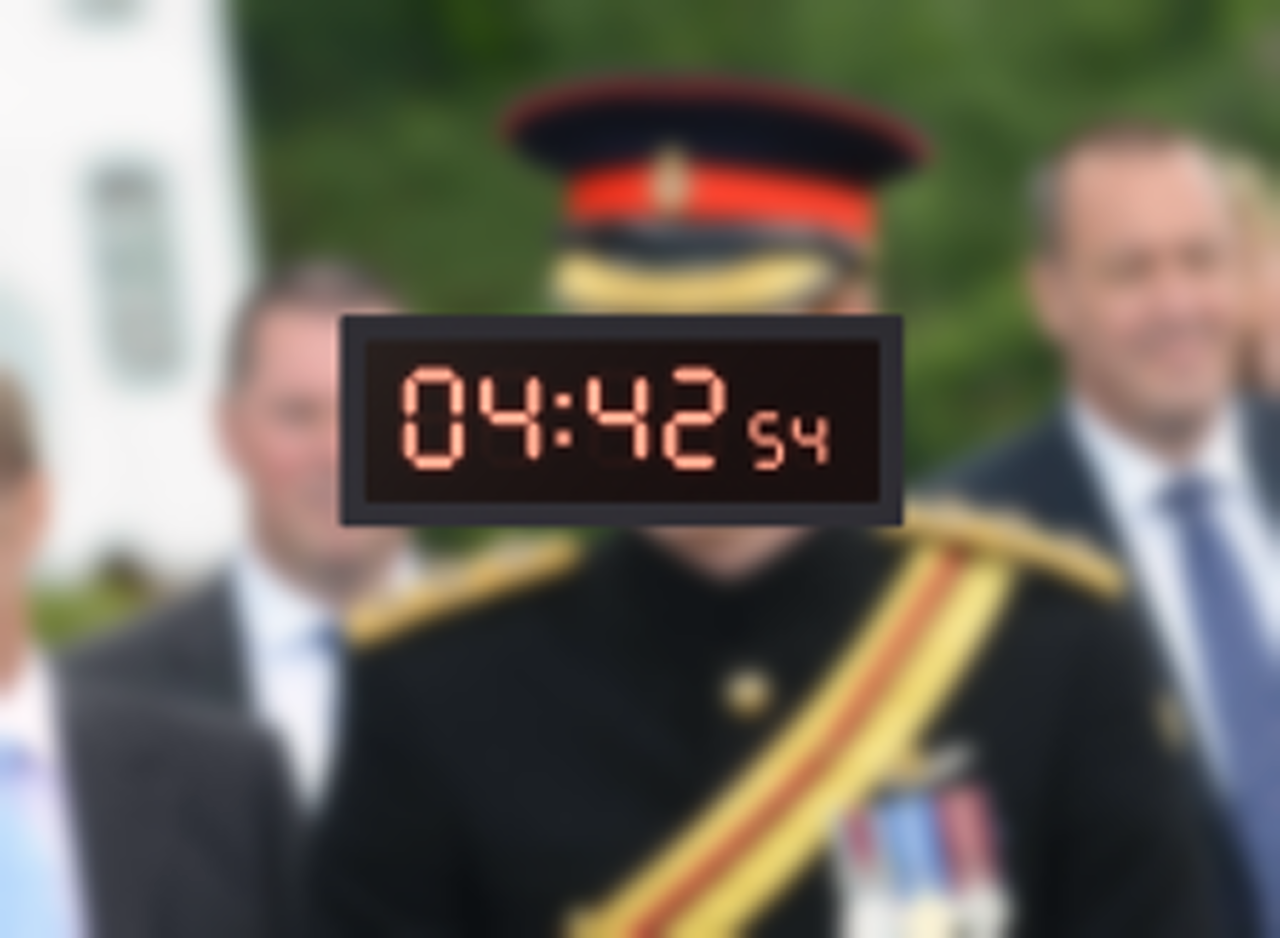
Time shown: 4:42:54
